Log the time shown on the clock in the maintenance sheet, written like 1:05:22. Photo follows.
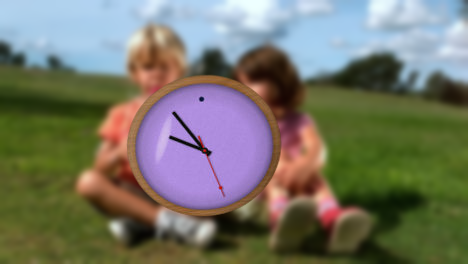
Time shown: 9:54:27
